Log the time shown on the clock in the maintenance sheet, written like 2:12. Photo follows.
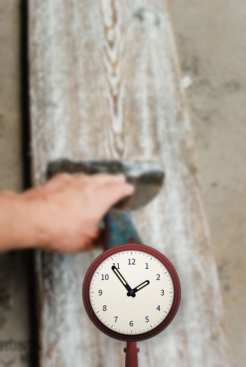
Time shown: 1:54
